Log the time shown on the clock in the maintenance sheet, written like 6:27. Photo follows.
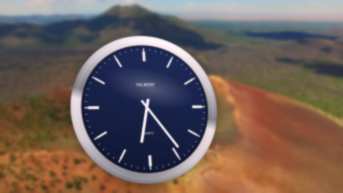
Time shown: 6:24
